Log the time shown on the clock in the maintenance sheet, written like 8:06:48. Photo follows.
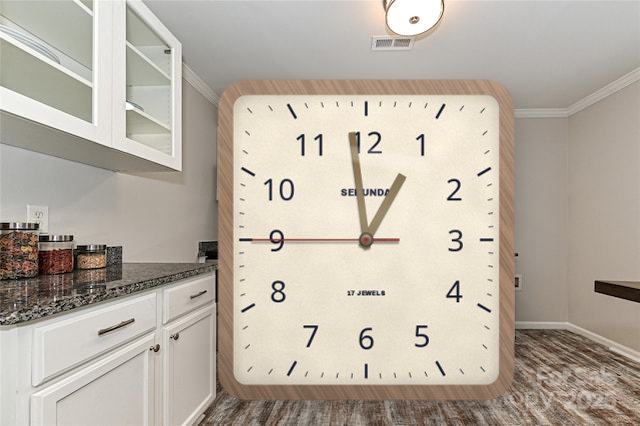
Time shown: 12:58:45
